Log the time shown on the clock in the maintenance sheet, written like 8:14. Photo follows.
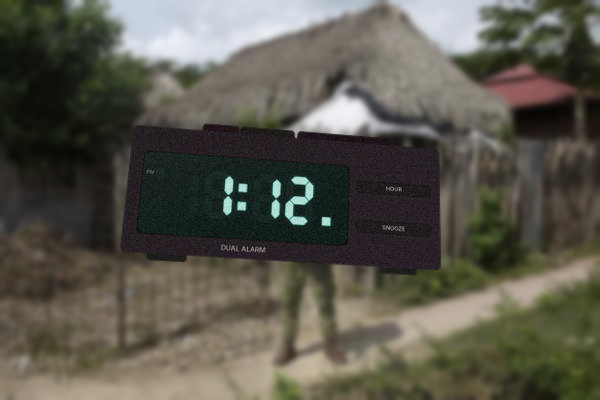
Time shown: 1:12
